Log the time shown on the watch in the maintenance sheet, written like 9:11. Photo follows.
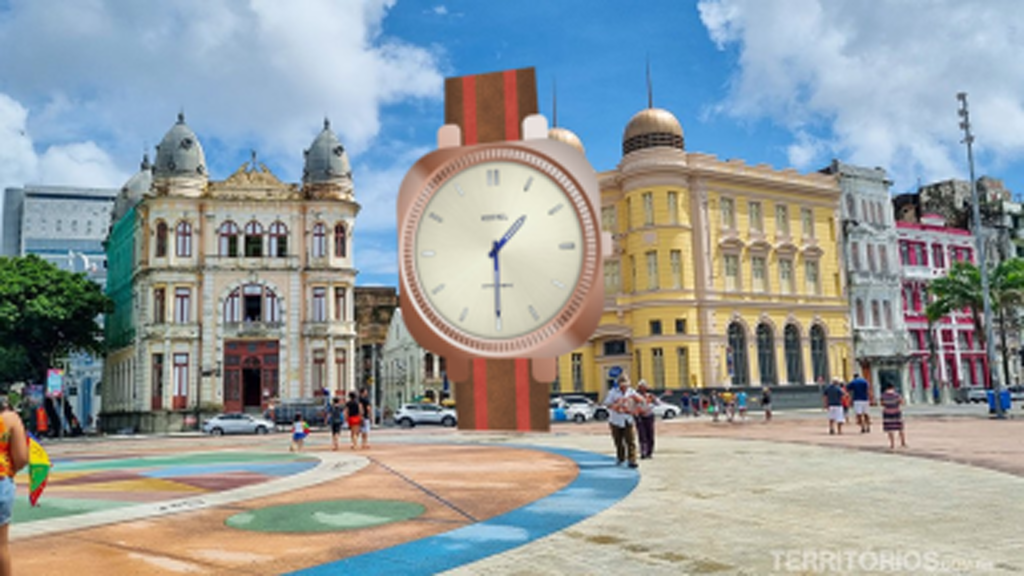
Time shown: 1:30
